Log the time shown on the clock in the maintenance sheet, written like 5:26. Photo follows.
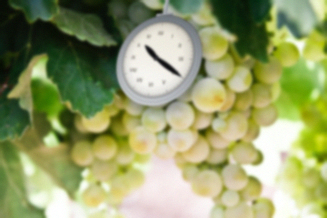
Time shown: 10:20
